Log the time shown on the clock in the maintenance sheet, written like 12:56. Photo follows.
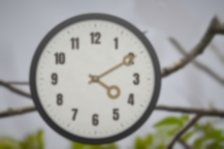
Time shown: 4:10
